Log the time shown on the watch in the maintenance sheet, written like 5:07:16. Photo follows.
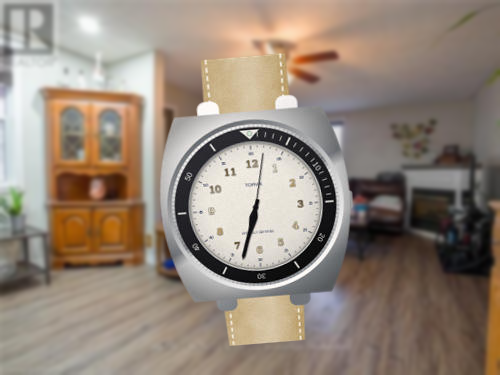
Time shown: 6:33:02
